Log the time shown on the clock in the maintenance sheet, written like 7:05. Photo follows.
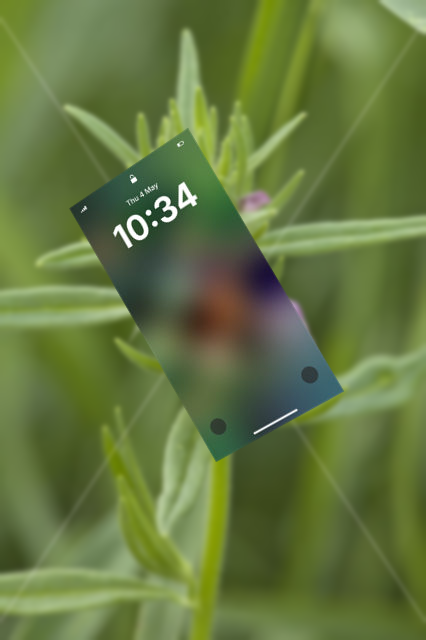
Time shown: 10:34
